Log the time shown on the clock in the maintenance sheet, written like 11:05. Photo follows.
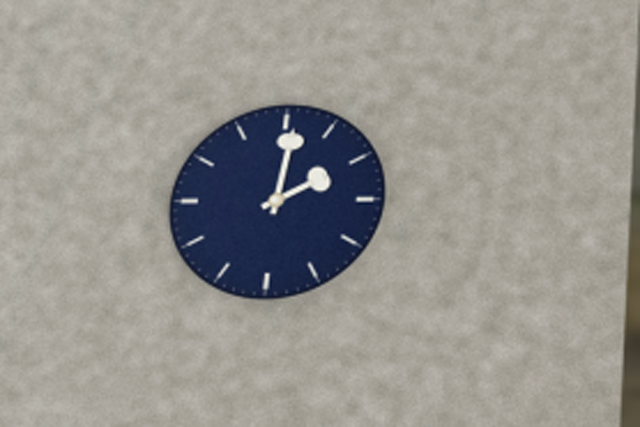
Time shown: 2:01
